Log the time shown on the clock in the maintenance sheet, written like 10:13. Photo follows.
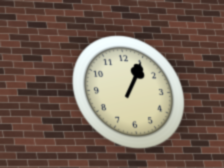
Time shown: 1:05
